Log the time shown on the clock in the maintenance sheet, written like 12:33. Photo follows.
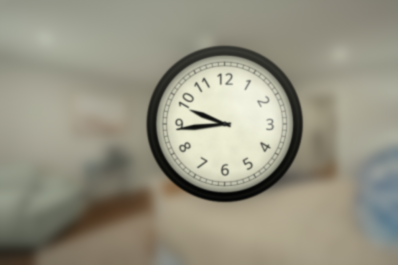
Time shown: 9:44
